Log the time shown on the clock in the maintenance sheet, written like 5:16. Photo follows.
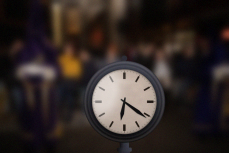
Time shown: 6:21
